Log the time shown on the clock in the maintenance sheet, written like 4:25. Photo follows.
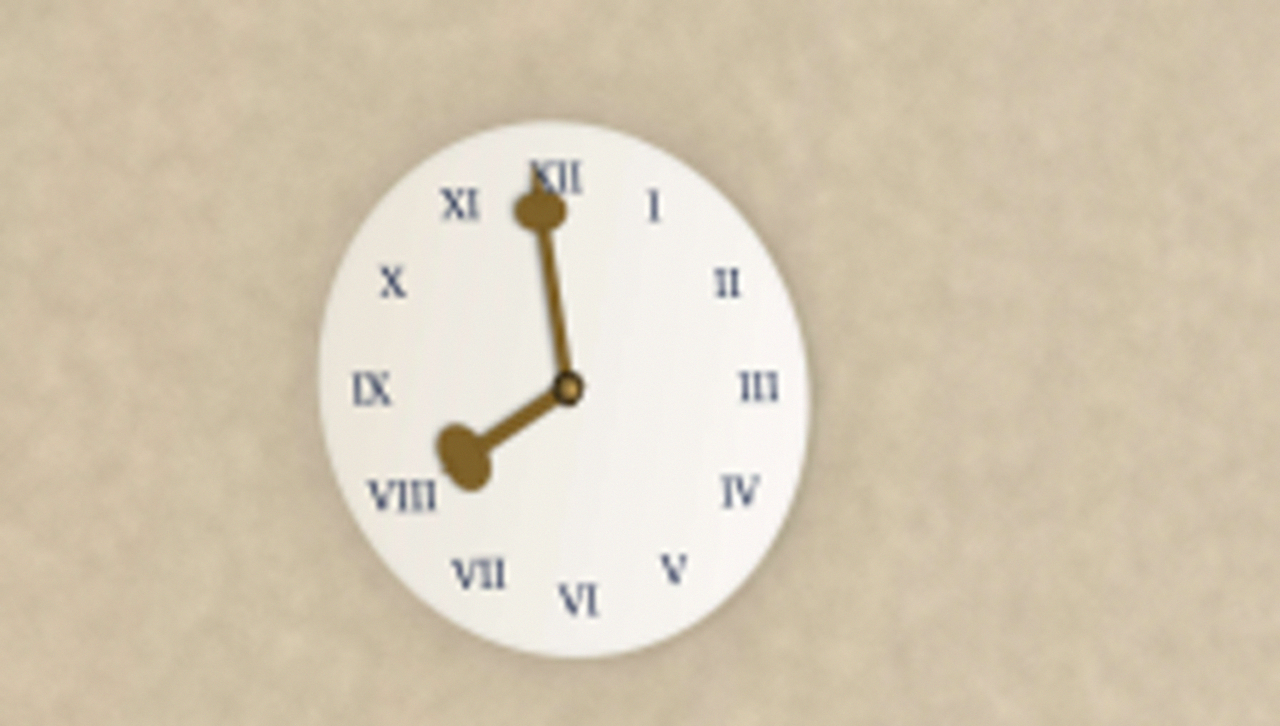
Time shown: 7:59
